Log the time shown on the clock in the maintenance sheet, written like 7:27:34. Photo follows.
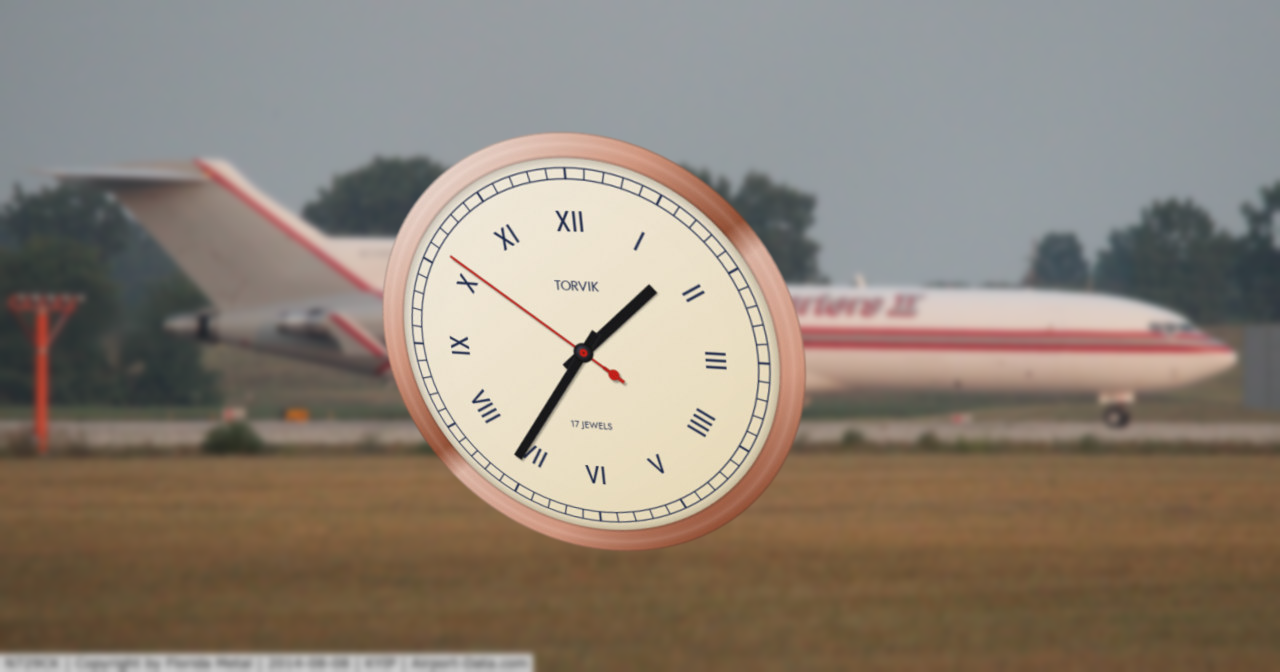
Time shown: 1:35:51
